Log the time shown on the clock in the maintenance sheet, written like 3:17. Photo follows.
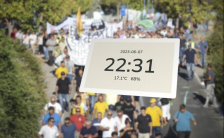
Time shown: 22:31
